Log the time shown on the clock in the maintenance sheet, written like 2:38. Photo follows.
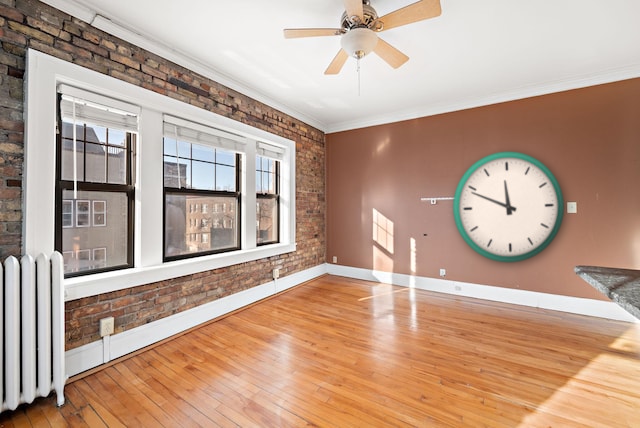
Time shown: 11:49
